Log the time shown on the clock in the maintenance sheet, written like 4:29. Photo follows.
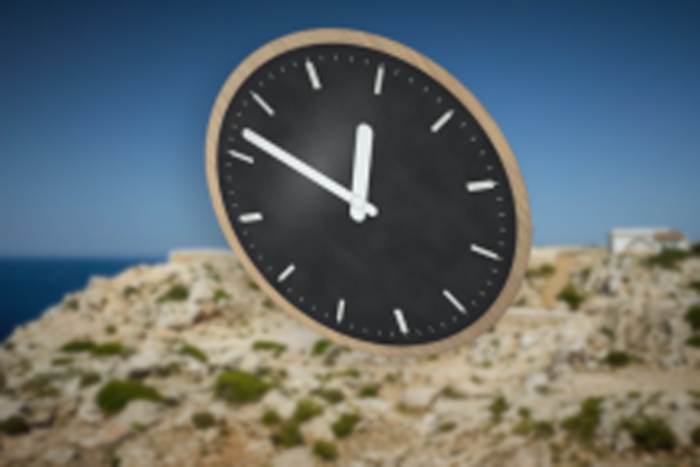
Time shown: 12:52
